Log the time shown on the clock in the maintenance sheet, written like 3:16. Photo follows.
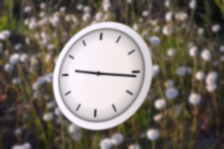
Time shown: 9:16
